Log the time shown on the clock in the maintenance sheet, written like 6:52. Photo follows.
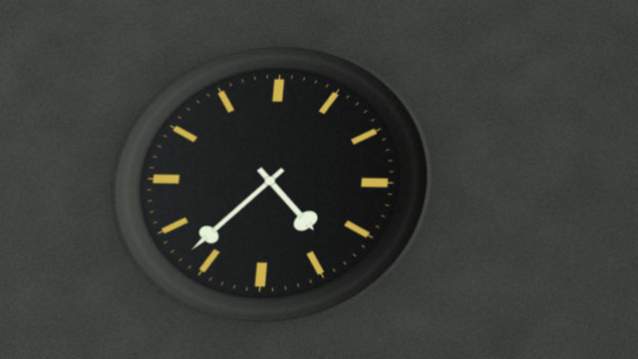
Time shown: 4:37
